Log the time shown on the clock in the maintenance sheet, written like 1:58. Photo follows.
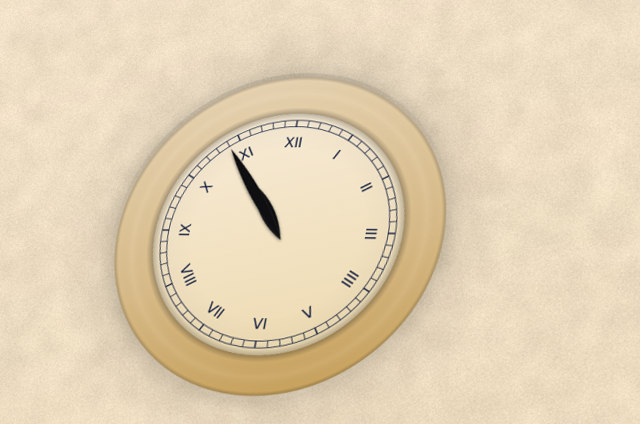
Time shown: 10:54
